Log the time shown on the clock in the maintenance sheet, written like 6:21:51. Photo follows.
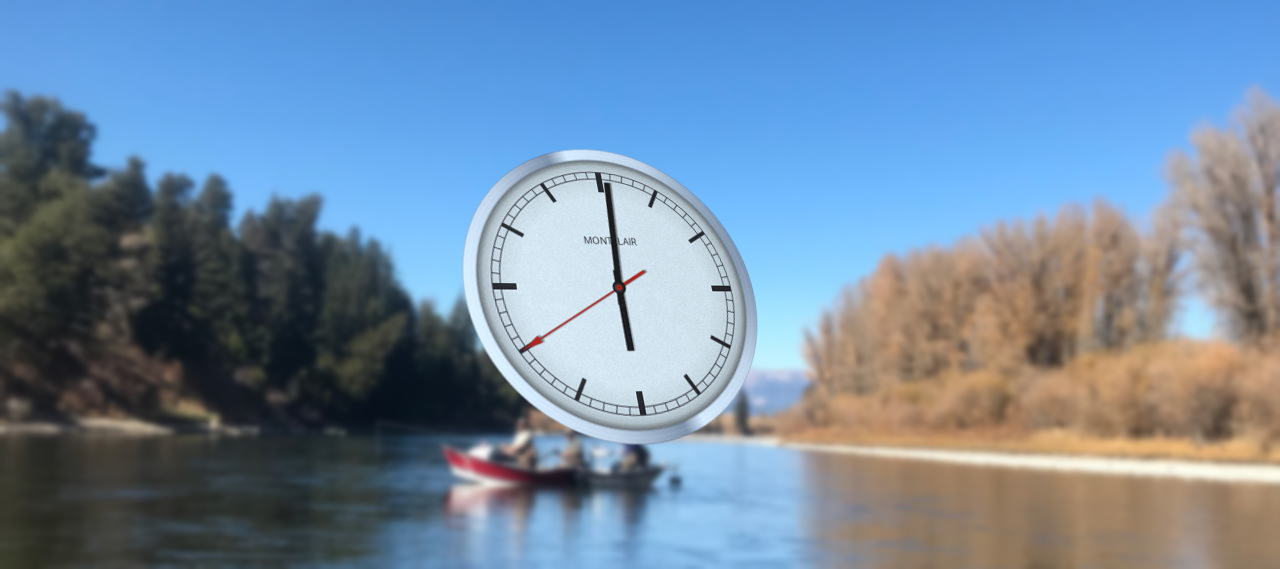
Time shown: 6:00:40
